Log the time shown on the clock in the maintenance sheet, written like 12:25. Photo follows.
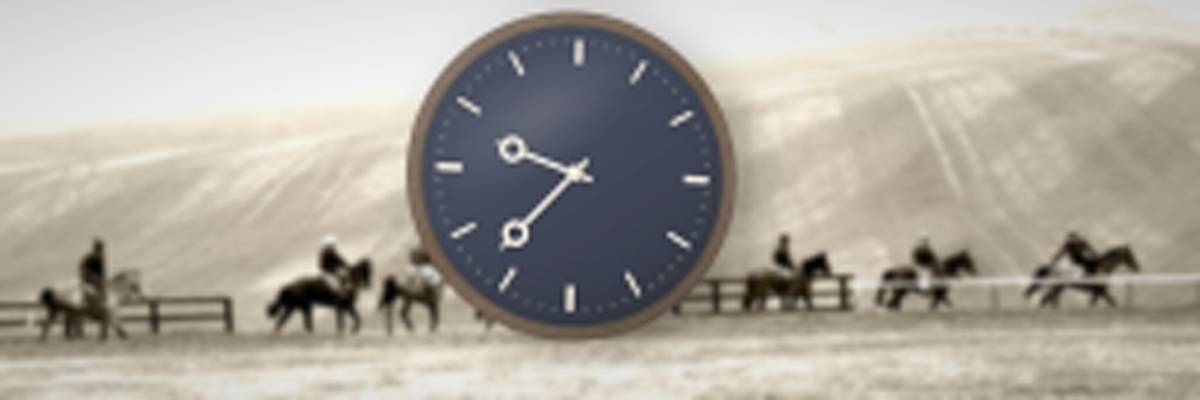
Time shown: 9:37
